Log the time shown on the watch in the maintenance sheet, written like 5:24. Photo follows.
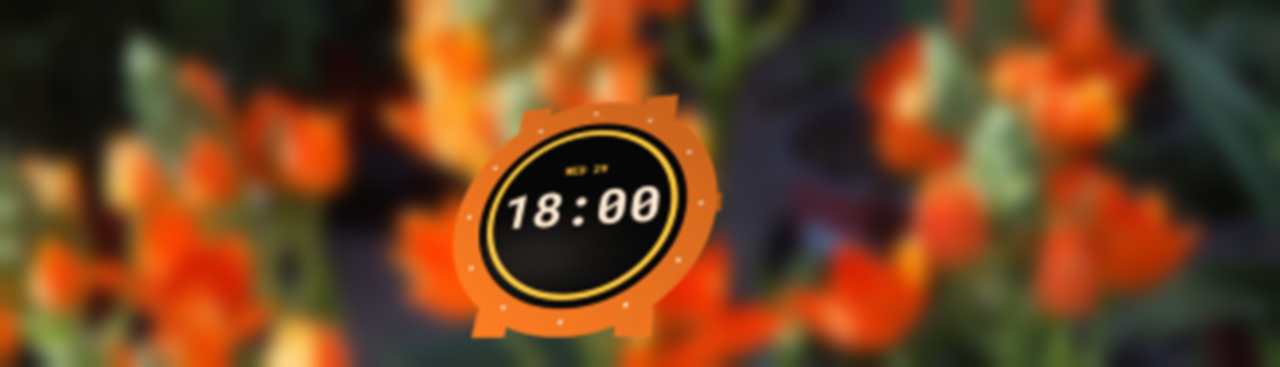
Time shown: 18:00
